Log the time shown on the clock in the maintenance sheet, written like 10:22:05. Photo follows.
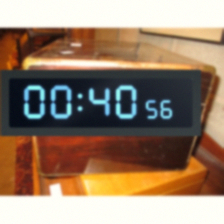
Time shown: 0:40:56
